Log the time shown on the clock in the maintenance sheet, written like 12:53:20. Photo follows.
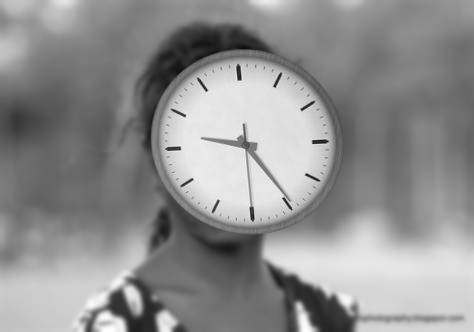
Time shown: 9:24:30
